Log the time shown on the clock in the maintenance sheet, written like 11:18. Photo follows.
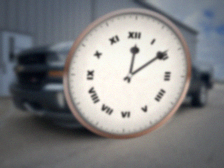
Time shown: 12:09
